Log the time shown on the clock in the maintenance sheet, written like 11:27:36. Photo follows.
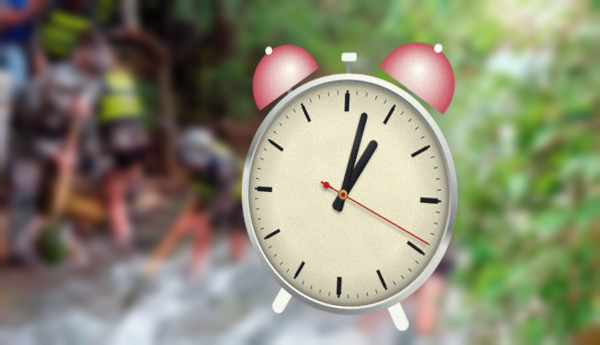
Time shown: 1:02:19
